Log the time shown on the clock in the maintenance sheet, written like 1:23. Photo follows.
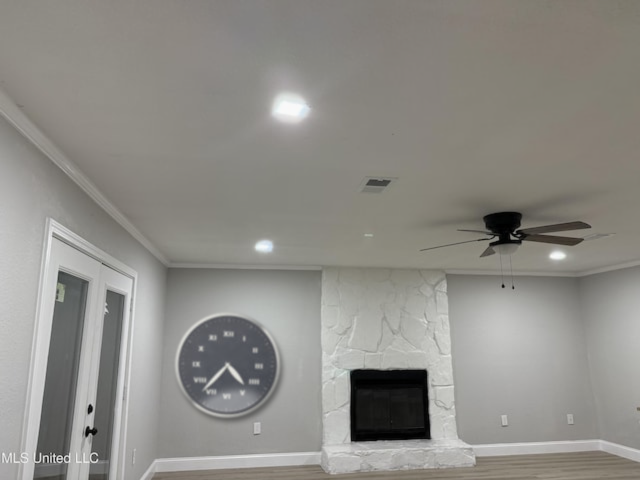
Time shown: 4:37
